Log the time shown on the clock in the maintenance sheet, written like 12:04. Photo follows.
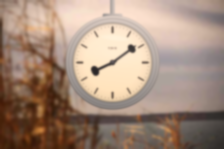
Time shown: 8:09
